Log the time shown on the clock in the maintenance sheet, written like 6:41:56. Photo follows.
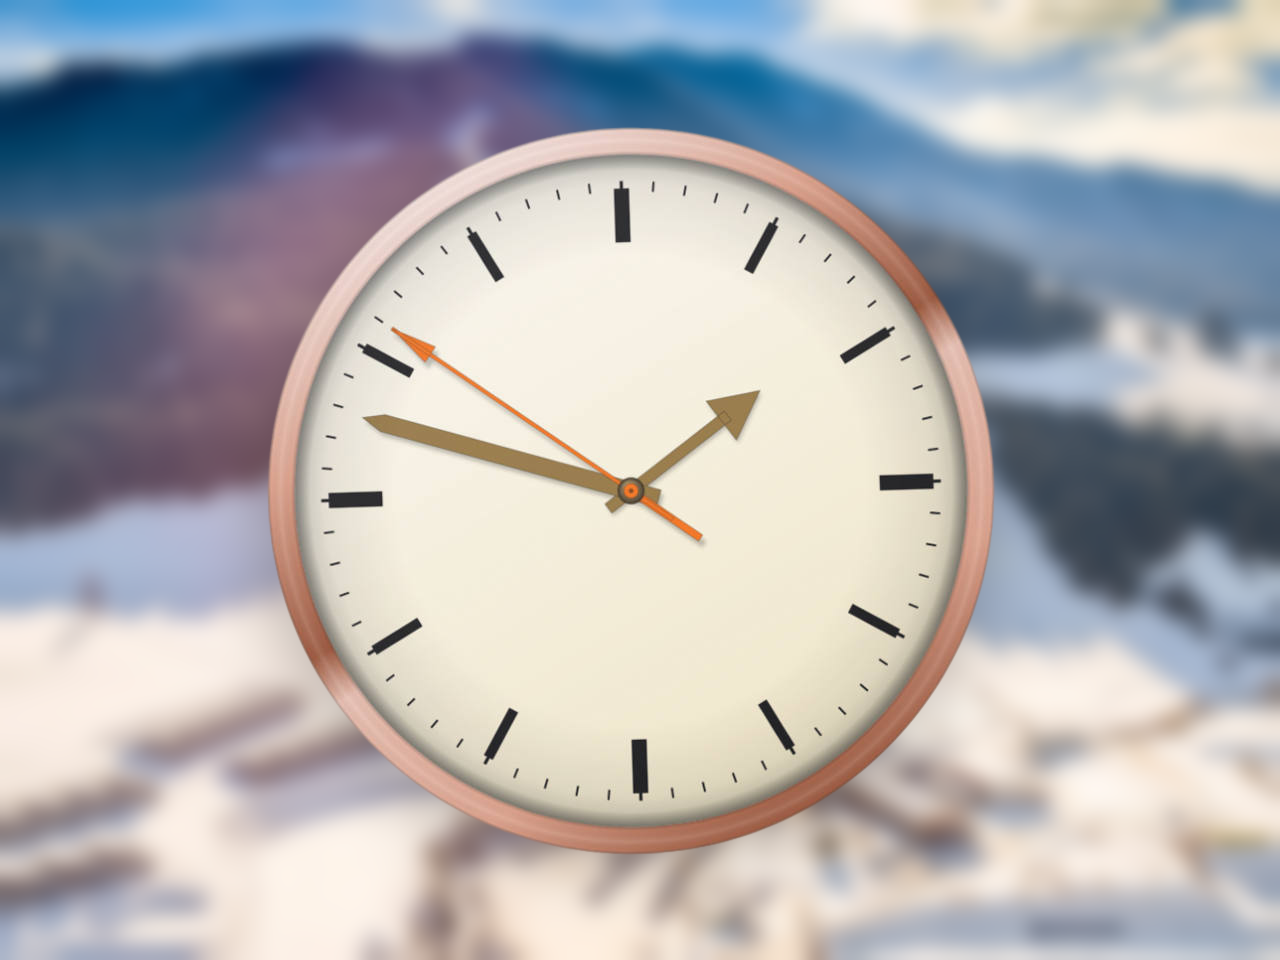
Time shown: 1:47:51
